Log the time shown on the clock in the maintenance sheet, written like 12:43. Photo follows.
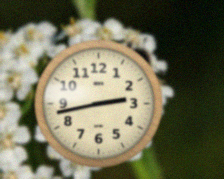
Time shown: 2:43
